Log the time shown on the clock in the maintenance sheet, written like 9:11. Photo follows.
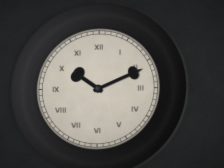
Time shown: 10:11
